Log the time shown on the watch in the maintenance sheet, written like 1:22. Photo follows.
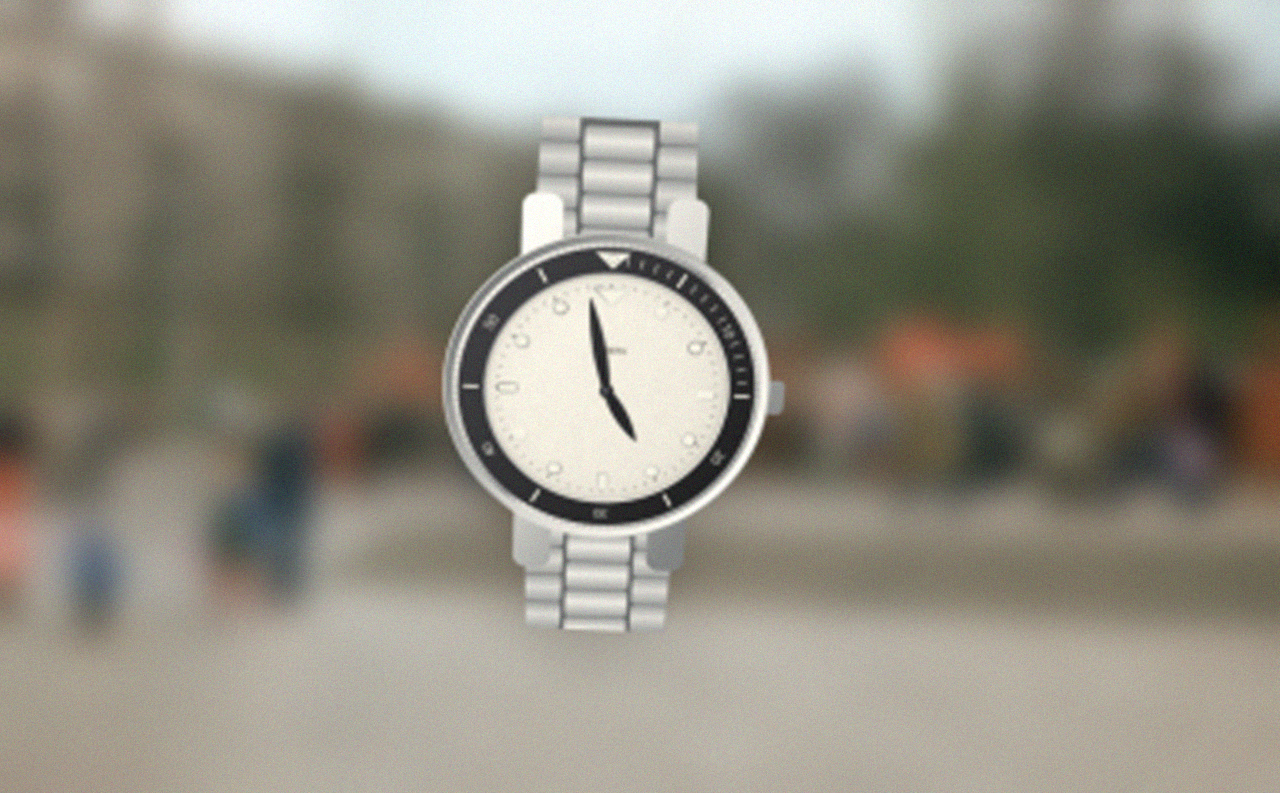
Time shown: 4:58
